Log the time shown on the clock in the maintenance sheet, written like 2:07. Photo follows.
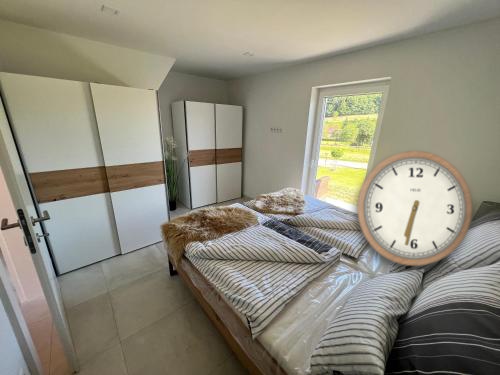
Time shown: 6:32
